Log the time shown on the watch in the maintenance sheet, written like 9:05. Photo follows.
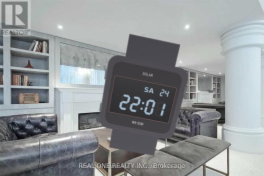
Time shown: 22:01
